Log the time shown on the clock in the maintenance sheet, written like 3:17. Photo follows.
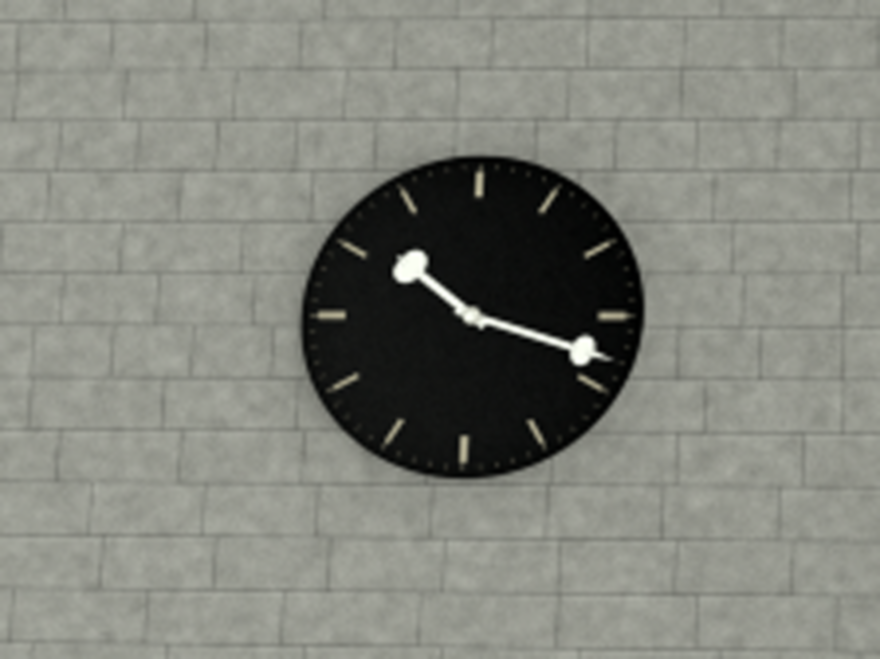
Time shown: 10:18
